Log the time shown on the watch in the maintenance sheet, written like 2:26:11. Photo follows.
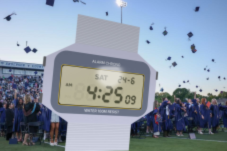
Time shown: 4:25:09
